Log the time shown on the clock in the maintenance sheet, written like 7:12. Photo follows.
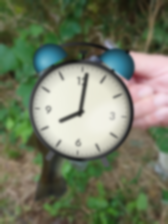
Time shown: 8:01
